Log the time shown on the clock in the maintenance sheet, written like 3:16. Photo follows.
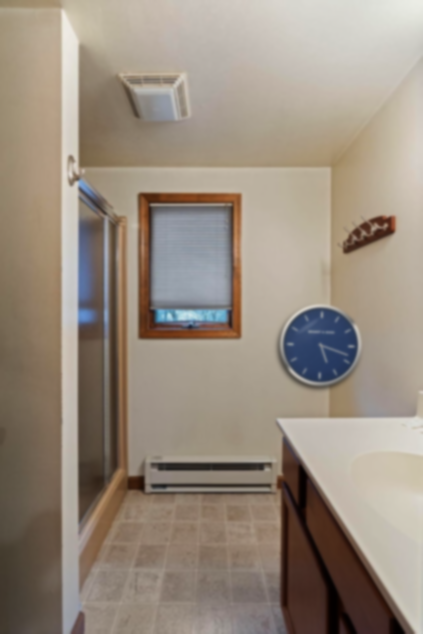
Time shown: 5:18
